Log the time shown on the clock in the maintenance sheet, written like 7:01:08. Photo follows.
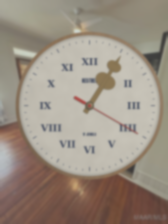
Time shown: 1:05:20
